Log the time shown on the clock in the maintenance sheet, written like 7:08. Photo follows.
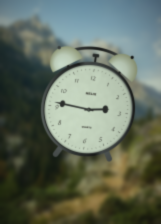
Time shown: 2:46
